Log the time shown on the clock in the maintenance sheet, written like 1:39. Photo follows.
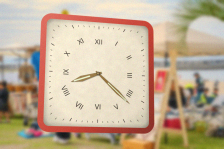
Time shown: 8:22
